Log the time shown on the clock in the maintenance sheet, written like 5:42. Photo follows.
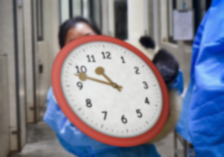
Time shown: 10:48
